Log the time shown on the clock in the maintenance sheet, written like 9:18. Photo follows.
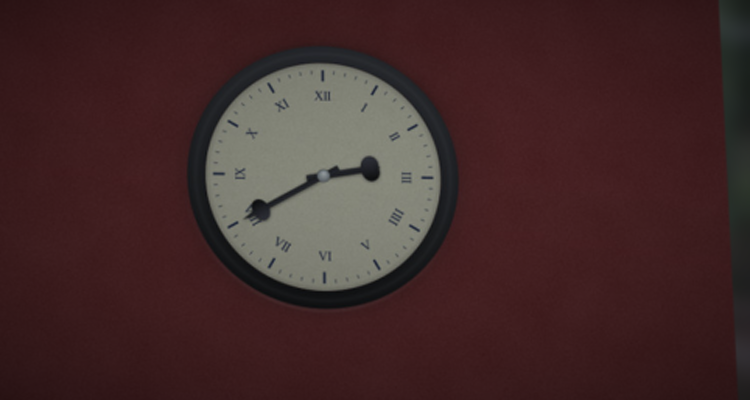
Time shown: 2:40
